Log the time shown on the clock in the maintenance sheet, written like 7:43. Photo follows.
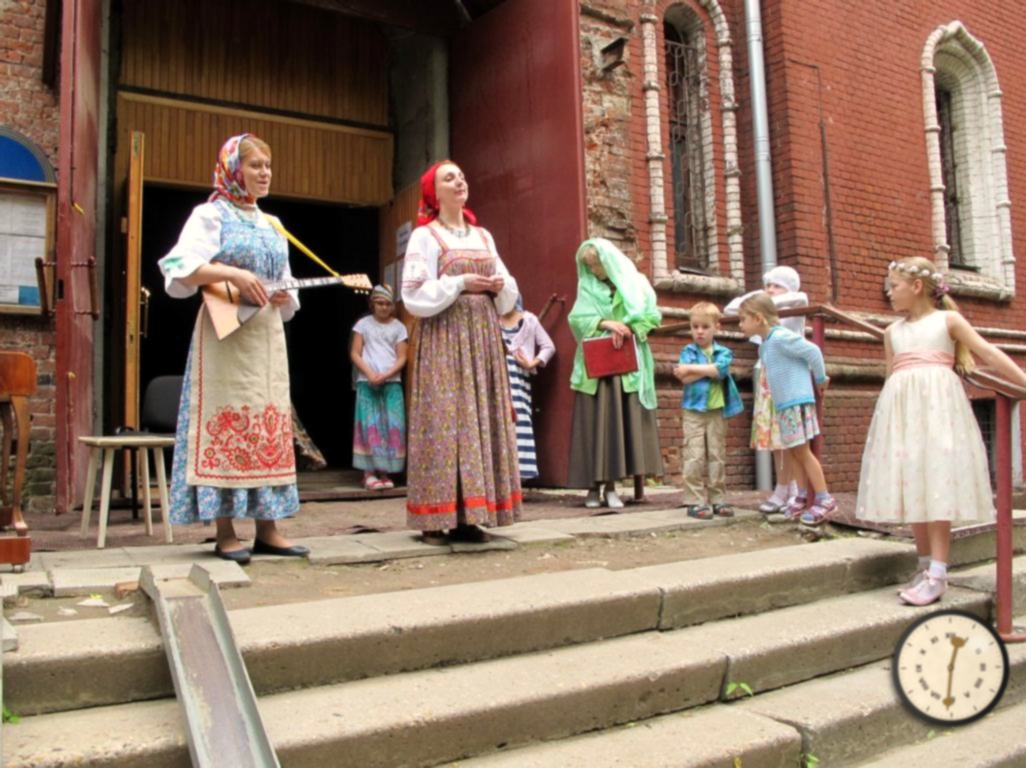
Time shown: 12:31
